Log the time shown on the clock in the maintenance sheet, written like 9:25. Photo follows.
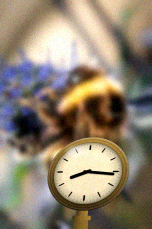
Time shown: 8:16
